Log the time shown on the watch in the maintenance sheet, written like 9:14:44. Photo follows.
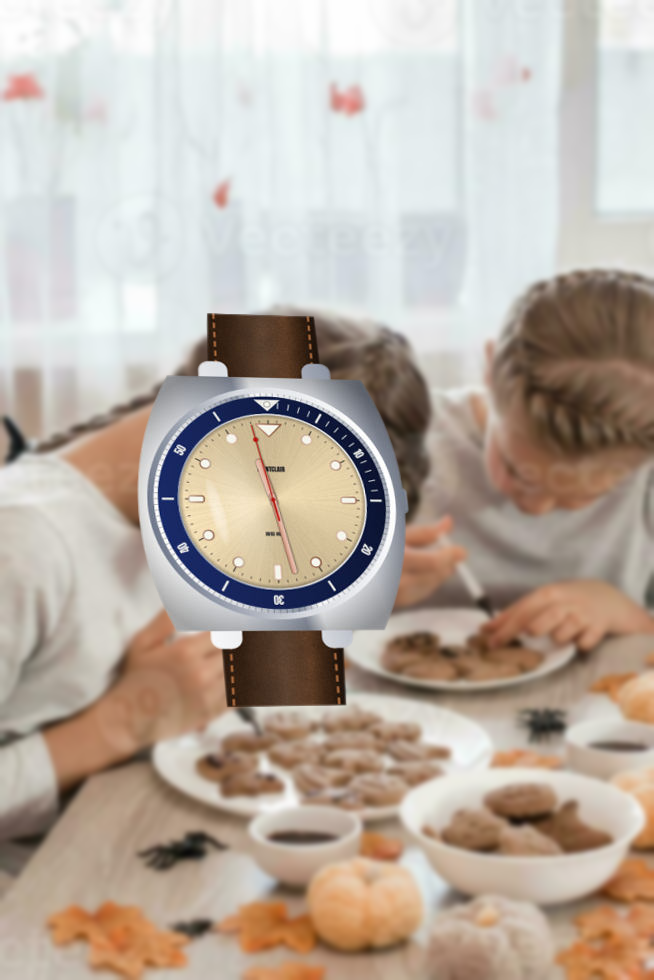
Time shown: 11:27:58
